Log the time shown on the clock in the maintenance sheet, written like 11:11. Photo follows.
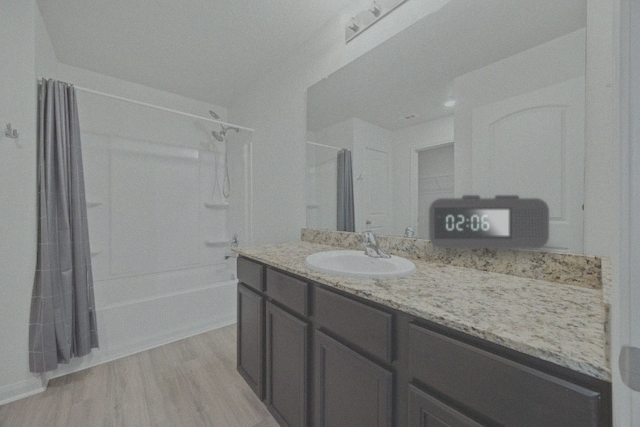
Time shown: 2:06
